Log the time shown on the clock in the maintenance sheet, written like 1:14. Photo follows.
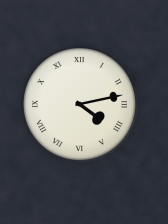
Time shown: 4:13
